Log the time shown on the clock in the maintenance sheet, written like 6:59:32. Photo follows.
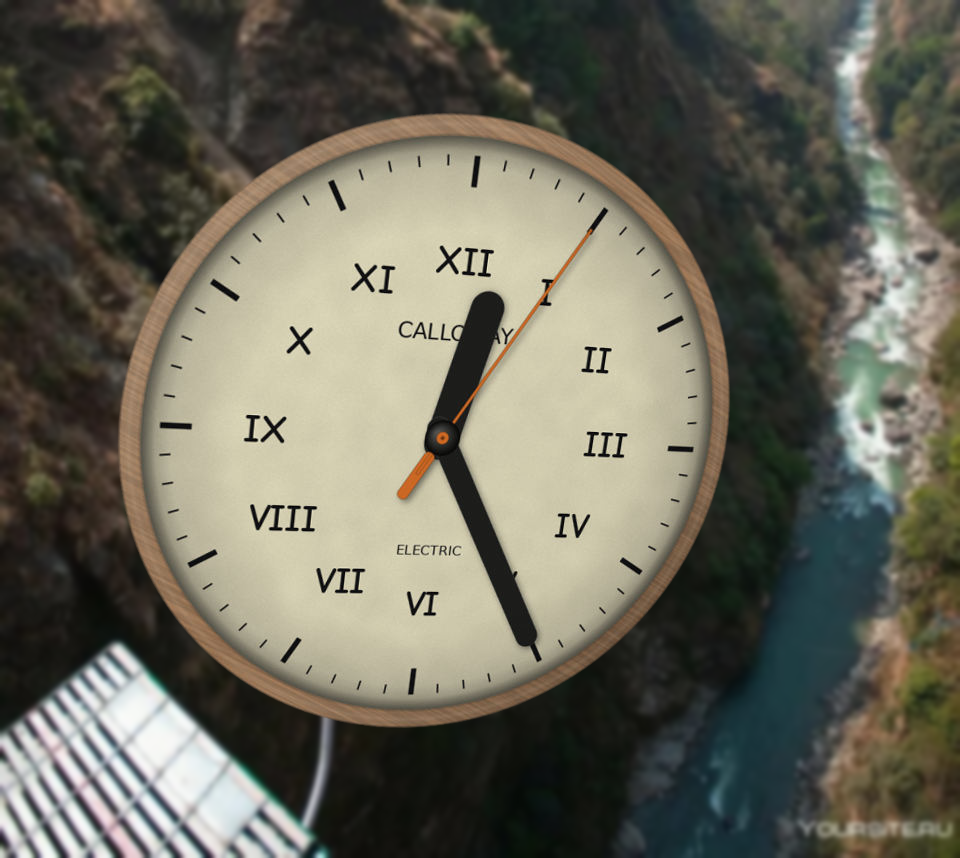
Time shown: 12:25:05
